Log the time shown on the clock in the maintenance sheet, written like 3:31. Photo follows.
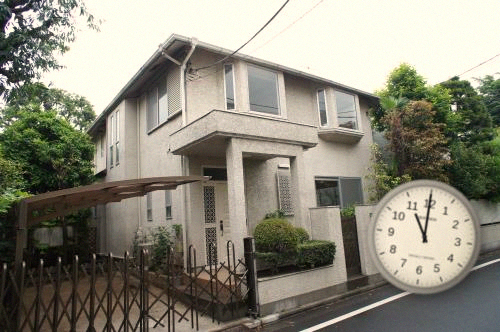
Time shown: 11:00
